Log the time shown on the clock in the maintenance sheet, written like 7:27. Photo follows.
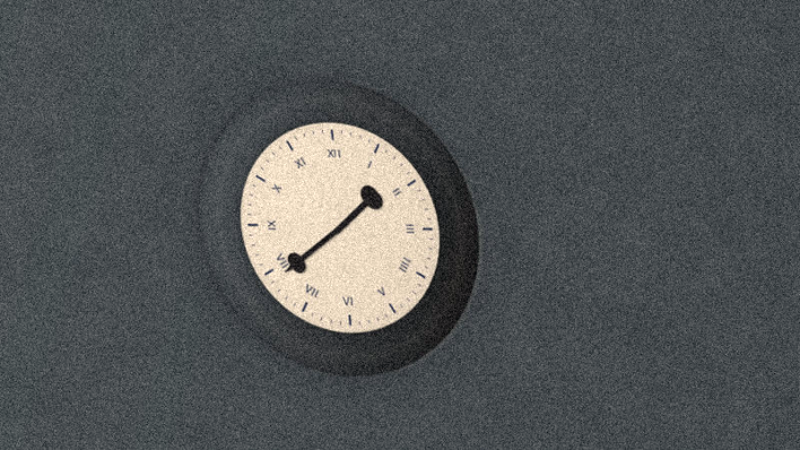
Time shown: 1:39
